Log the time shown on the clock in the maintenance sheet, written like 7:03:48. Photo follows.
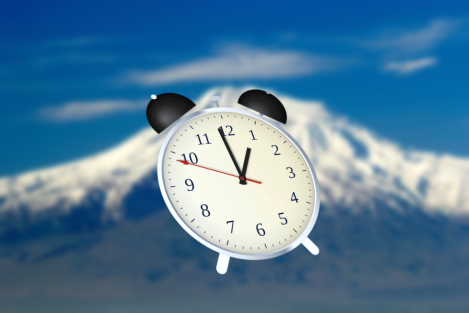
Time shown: 12:58:49
